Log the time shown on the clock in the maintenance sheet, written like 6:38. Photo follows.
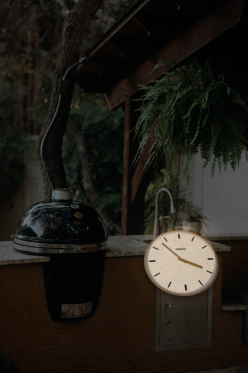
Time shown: 3:53
